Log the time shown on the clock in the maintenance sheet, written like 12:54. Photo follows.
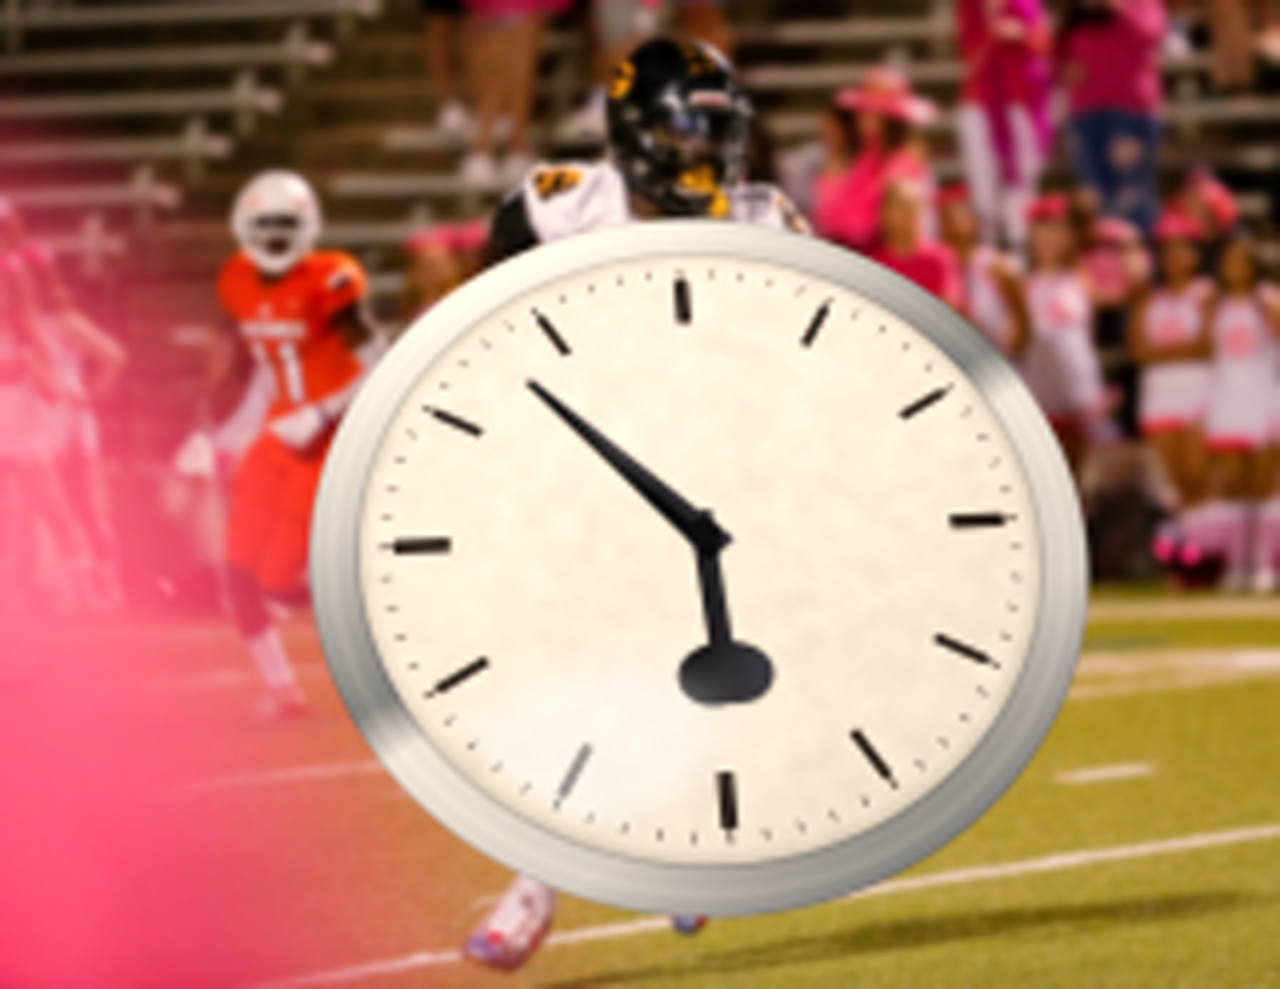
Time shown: 5:53
